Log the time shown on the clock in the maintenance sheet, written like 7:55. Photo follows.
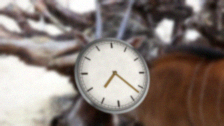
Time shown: 7:22
